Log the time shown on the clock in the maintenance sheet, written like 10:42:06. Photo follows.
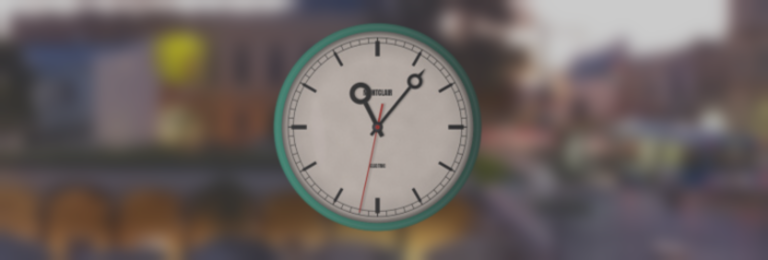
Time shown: 11:06:32
